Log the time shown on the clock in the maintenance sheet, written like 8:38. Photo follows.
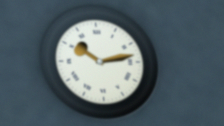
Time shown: 10:13
